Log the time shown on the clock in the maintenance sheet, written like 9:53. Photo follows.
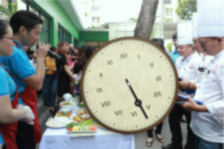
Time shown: 5:27
